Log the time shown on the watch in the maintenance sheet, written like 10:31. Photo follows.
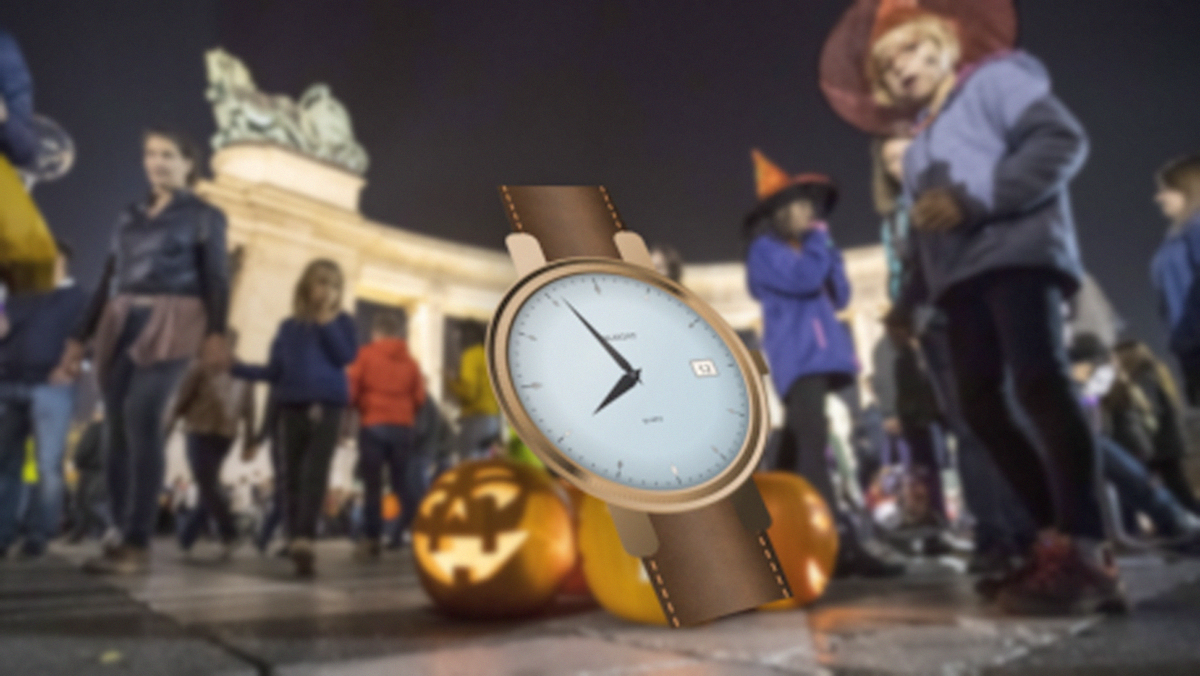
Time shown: 7:56
